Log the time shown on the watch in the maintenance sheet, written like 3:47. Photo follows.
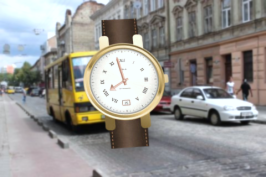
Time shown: 7:58
